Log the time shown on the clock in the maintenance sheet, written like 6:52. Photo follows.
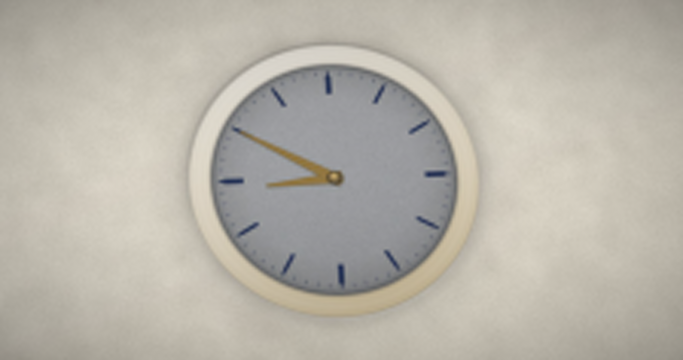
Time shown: 8:50
